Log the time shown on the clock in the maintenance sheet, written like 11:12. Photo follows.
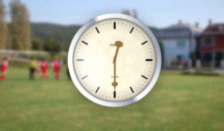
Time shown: 12:30
